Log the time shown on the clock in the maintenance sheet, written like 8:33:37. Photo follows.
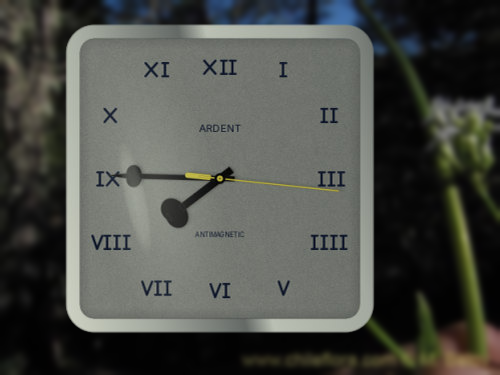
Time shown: 7:45:16
